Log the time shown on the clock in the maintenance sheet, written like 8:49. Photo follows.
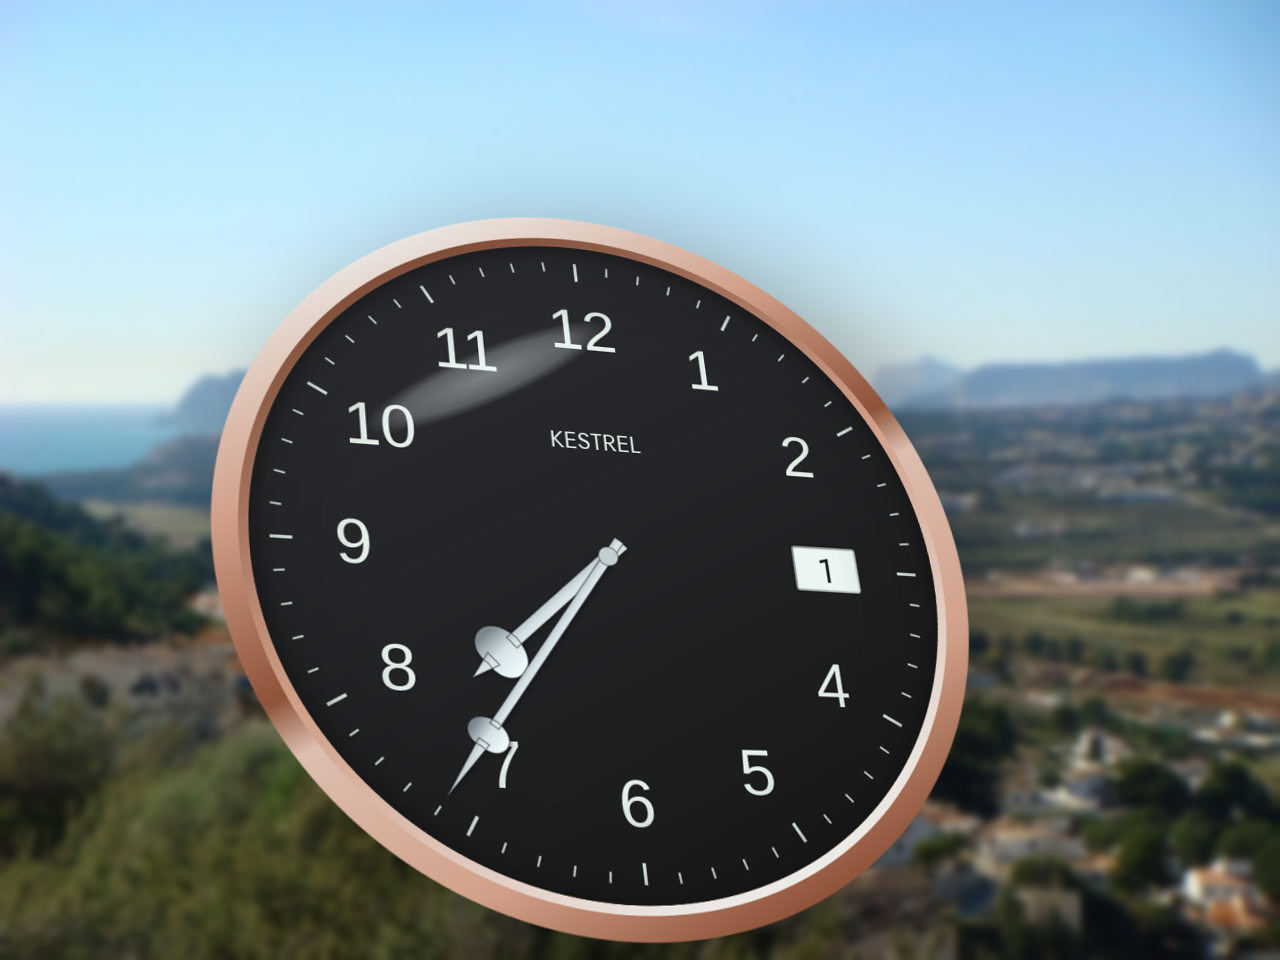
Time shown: 7:36
